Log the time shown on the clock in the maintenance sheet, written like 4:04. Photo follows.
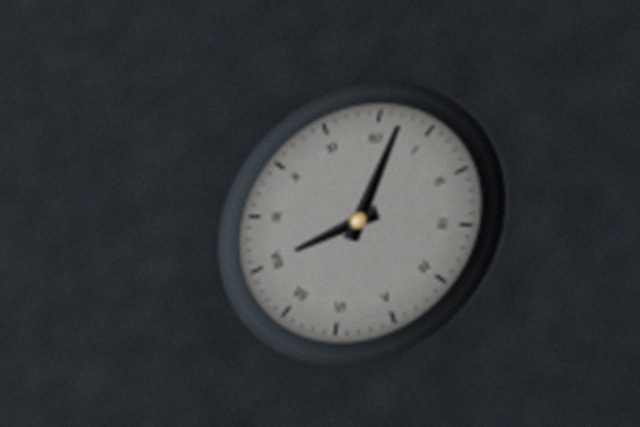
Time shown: 8:02
